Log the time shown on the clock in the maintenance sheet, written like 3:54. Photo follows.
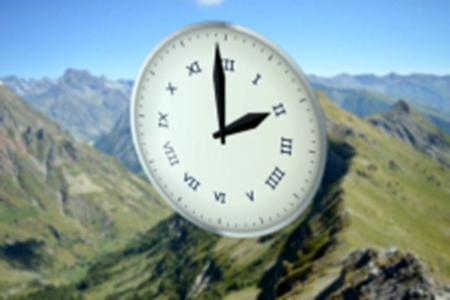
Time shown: 1:59
